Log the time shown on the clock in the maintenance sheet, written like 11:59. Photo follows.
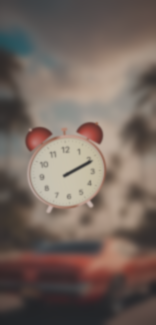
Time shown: 2:11
